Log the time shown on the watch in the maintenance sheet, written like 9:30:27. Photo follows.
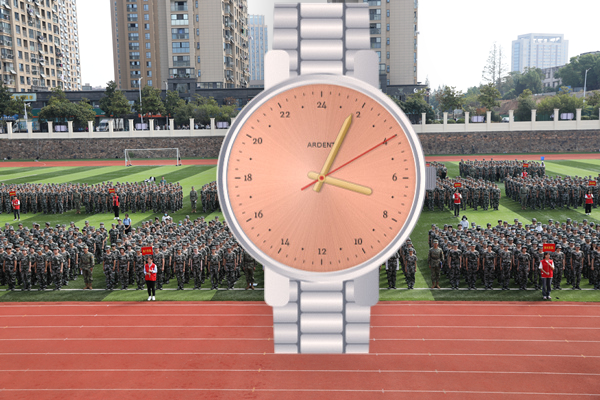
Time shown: 7:04:10
